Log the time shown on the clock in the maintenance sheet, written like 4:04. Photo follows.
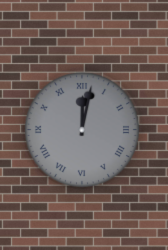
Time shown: 12:02
